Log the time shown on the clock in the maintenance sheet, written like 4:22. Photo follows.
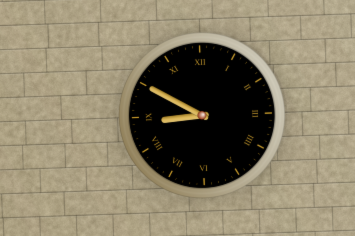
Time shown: 8:50
